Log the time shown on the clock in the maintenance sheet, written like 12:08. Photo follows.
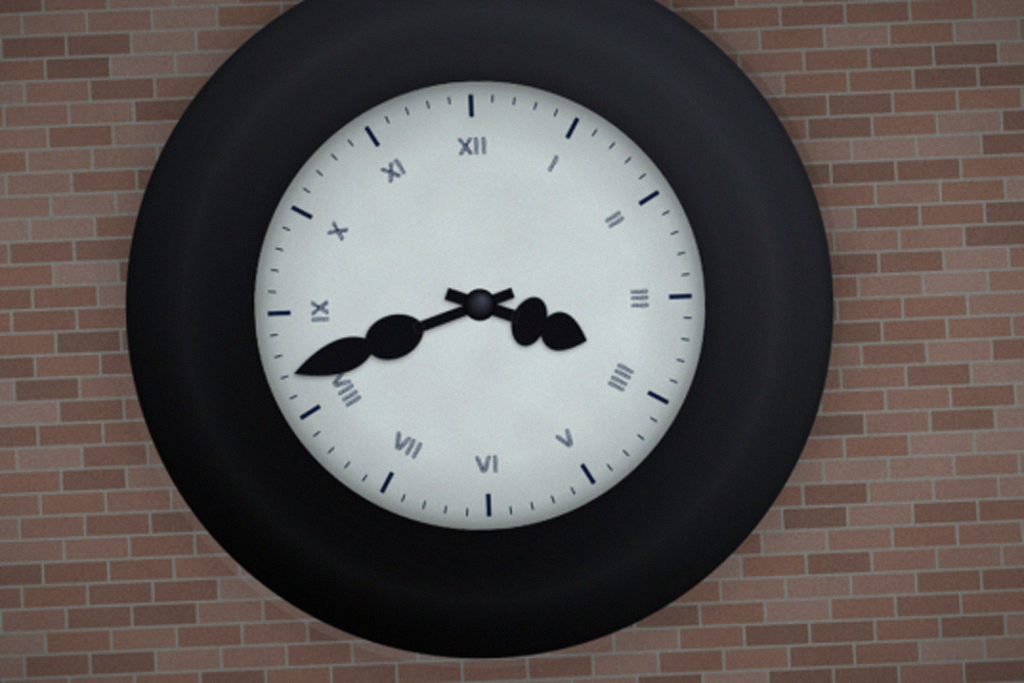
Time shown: 3:42
